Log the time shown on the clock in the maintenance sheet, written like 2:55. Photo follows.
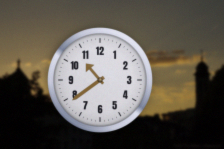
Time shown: 10:39
